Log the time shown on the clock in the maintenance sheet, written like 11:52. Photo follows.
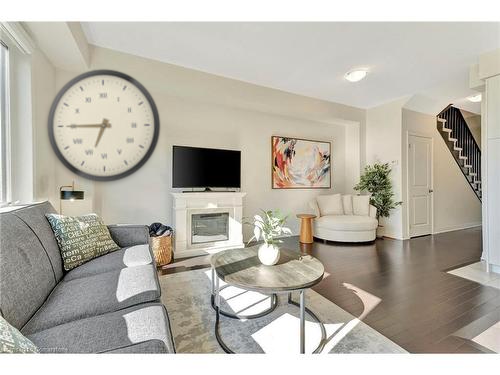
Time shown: 6:45
